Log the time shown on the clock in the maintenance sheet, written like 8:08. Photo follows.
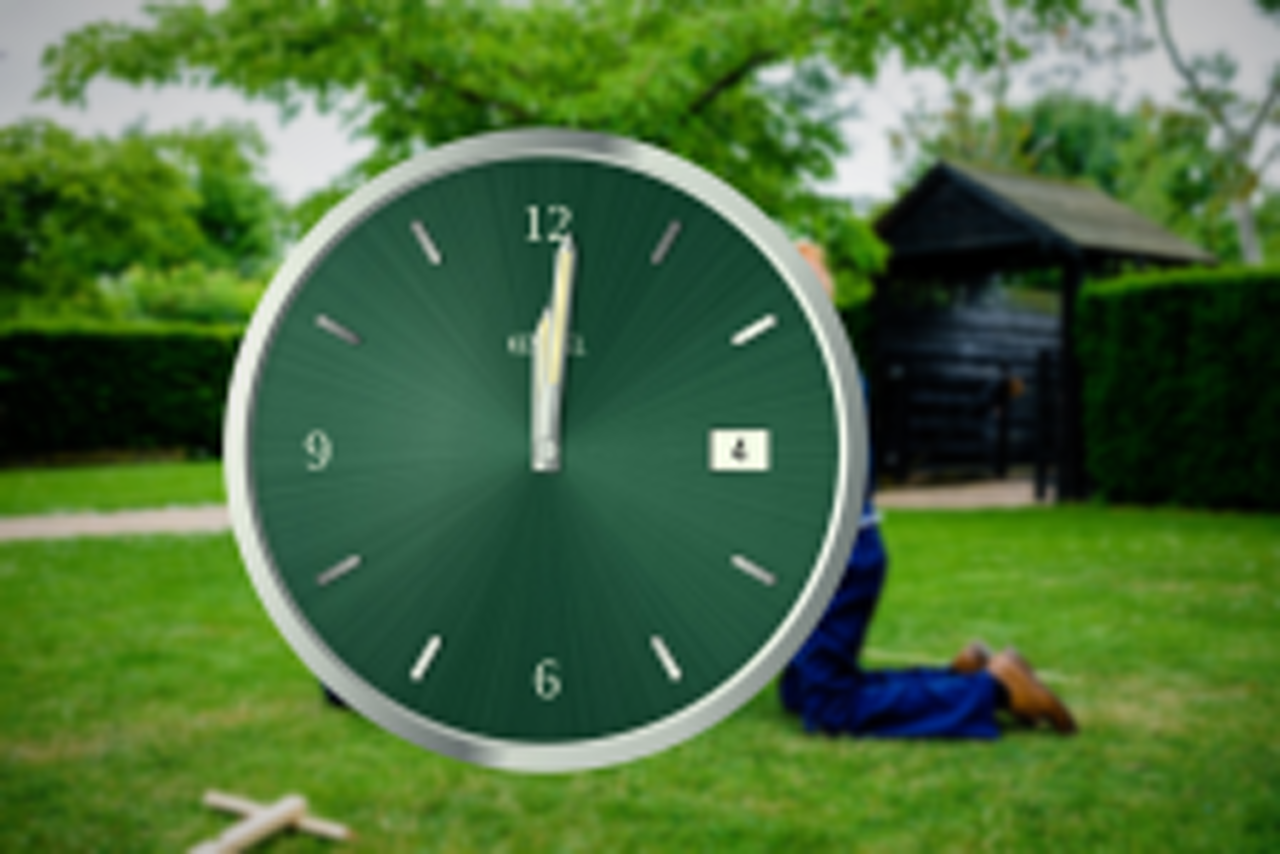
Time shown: 12:01
